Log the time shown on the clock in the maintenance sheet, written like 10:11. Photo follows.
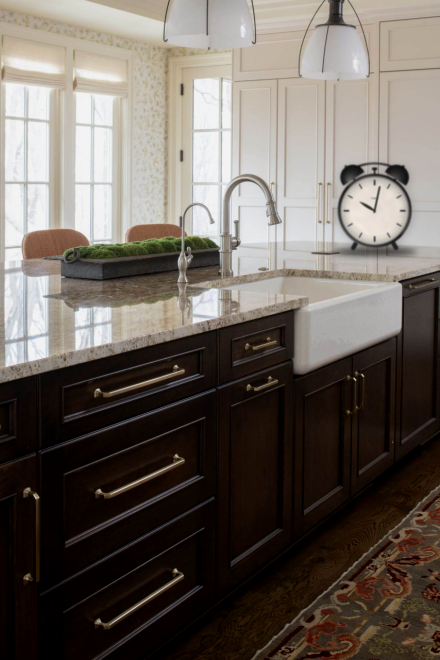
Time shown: 10:02
